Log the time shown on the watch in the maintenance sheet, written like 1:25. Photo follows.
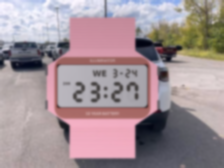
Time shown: 23:27
